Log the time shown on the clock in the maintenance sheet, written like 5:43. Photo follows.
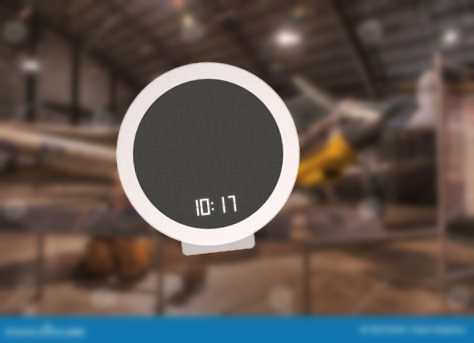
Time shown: 10:17
